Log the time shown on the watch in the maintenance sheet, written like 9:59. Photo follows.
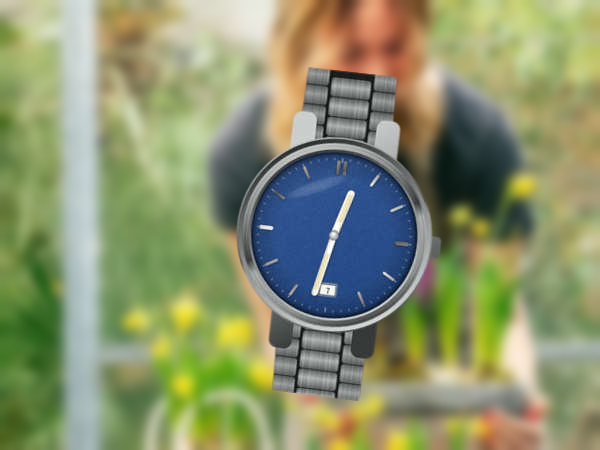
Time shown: 12:32
